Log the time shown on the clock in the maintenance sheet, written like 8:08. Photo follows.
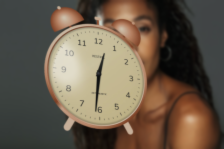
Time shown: 12:31
